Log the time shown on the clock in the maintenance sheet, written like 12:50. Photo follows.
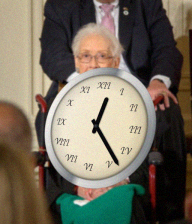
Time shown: 12:23
